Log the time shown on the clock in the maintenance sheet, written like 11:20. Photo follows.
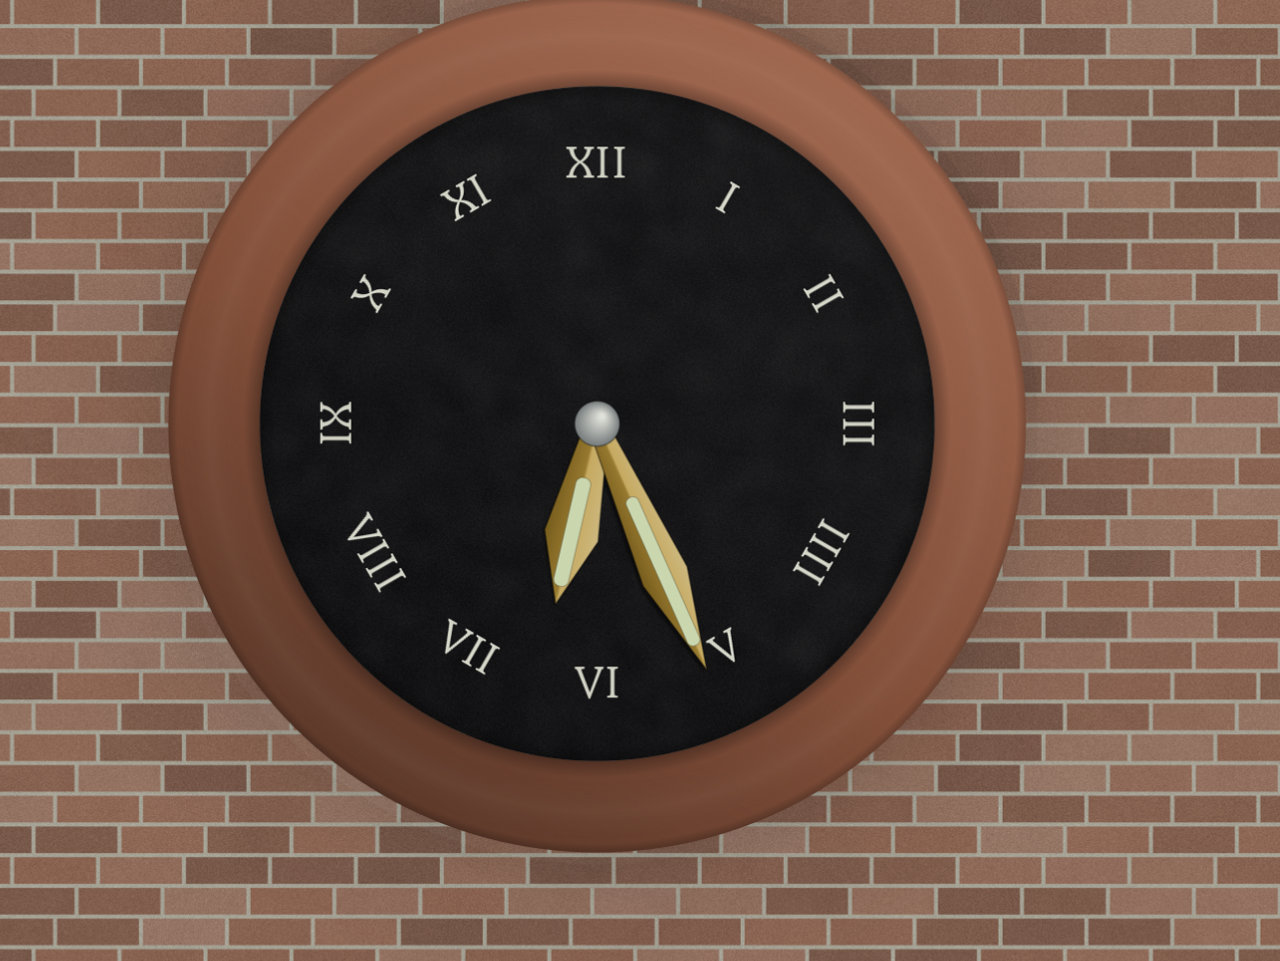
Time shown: 6:26
